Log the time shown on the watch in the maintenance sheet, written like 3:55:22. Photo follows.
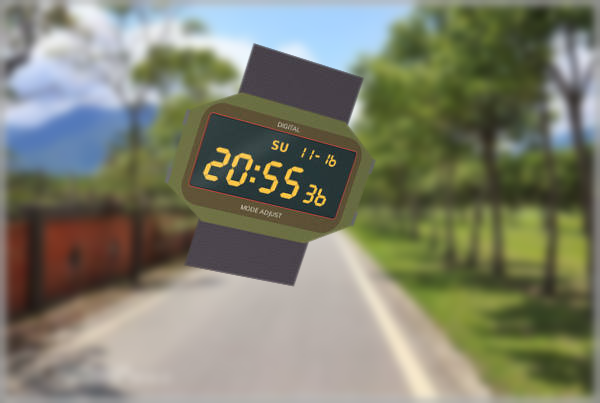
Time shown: 20:55:36
